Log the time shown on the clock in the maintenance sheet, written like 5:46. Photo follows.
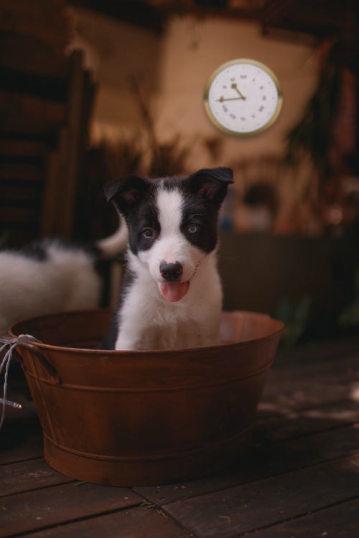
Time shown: 10:44
